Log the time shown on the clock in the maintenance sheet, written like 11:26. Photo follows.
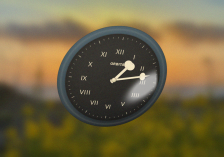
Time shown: 1:13
